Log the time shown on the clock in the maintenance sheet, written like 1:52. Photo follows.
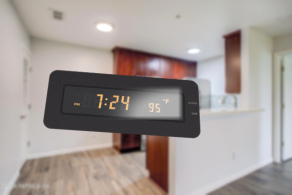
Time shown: 7:24
